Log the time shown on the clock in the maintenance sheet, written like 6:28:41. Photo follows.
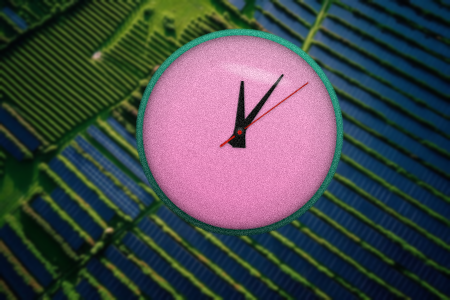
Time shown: 12:06:09
